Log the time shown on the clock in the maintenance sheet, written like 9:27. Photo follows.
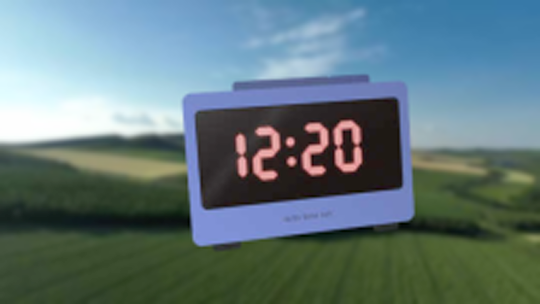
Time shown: 12:20
